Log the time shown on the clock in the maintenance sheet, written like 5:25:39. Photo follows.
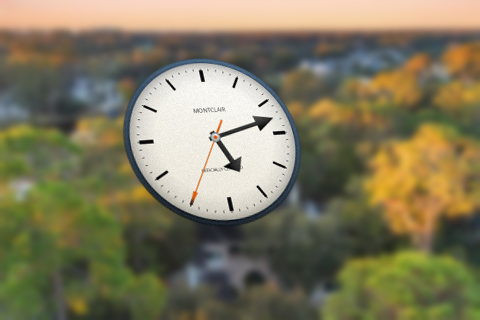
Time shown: 5:12:35
